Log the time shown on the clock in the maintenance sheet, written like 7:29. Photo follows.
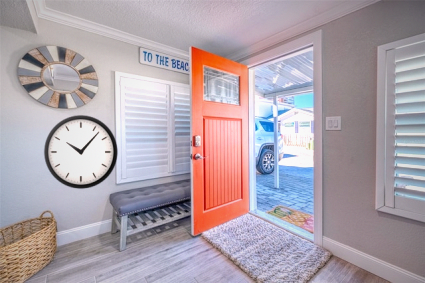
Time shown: 10:07
